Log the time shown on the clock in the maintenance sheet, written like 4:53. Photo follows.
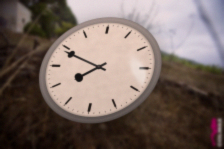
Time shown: 7:49
